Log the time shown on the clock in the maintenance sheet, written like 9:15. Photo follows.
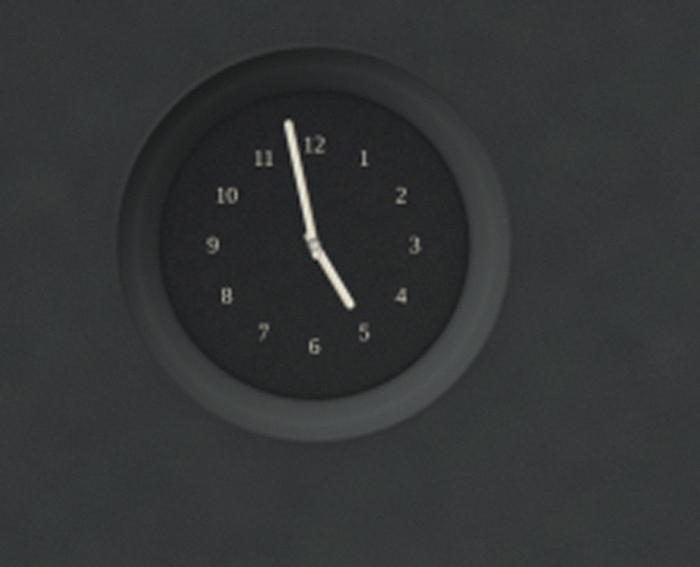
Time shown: 4:58
